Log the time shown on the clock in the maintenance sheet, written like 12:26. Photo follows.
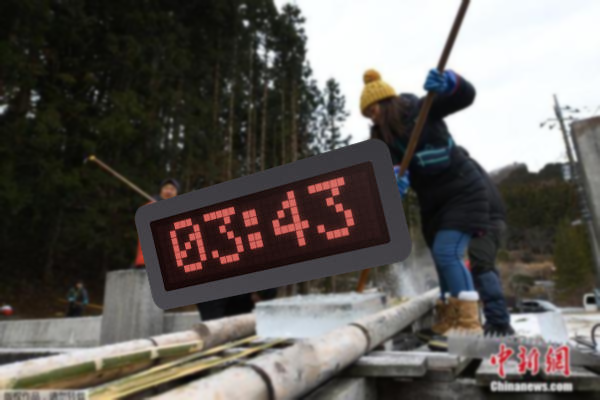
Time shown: 3:43
